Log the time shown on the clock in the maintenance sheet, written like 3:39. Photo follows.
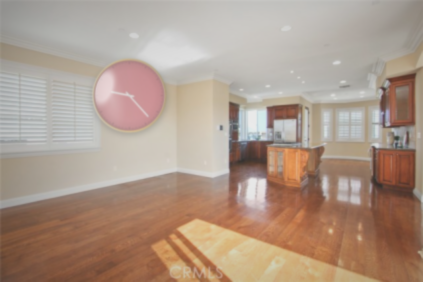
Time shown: 9:23
